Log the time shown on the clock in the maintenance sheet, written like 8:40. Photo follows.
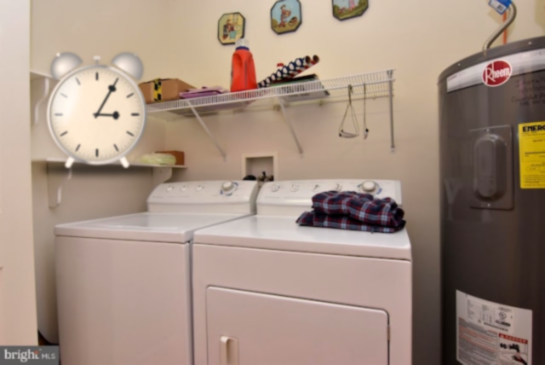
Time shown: 3:05
